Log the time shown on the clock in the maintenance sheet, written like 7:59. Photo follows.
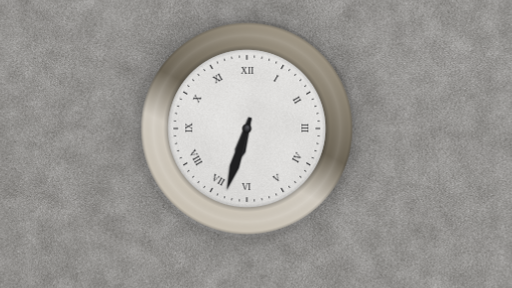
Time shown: 6:33
